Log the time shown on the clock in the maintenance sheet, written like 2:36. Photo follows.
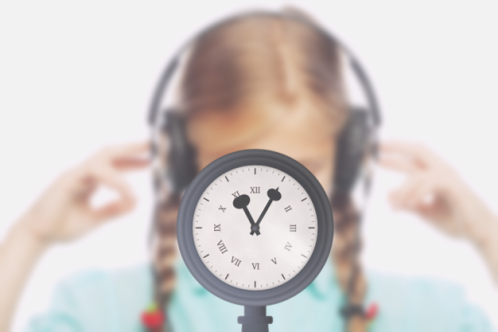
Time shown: 11:05
